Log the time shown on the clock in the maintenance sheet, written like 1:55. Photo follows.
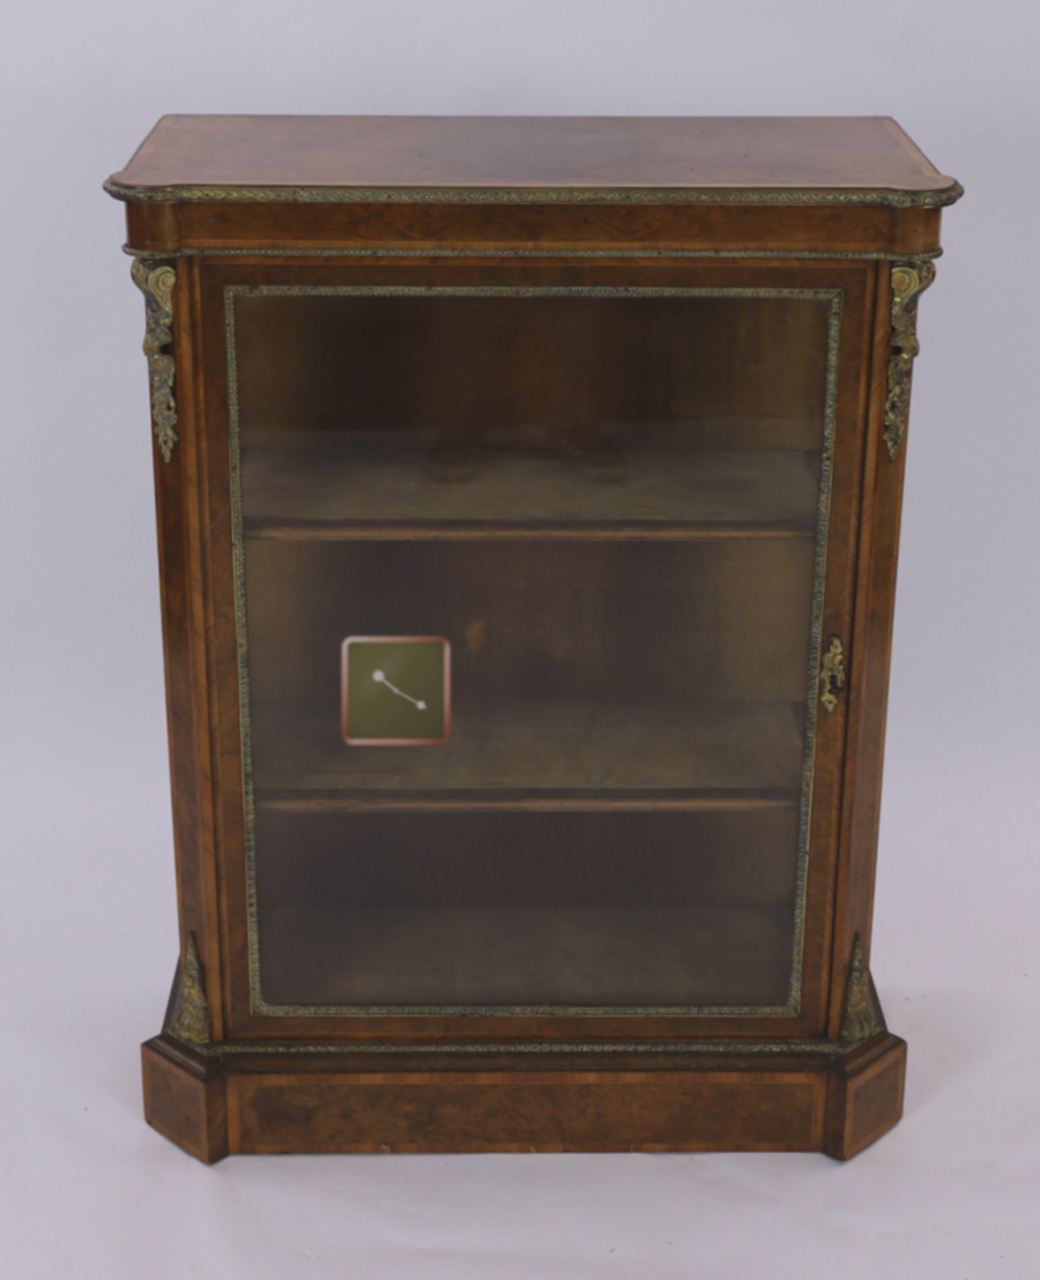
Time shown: 10:20
